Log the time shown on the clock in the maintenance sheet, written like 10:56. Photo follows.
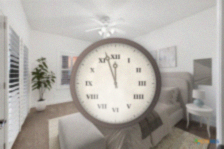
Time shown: 11:57
